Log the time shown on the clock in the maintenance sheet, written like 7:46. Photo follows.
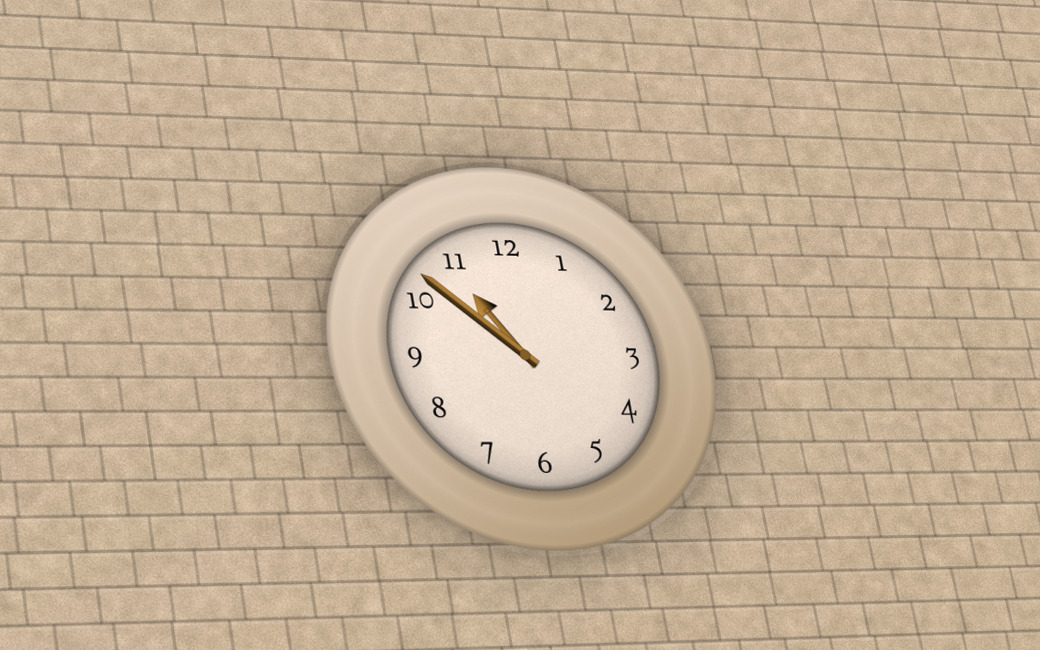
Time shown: 10:52
